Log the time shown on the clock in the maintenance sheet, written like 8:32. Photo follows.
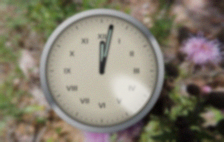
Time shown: 12:02
